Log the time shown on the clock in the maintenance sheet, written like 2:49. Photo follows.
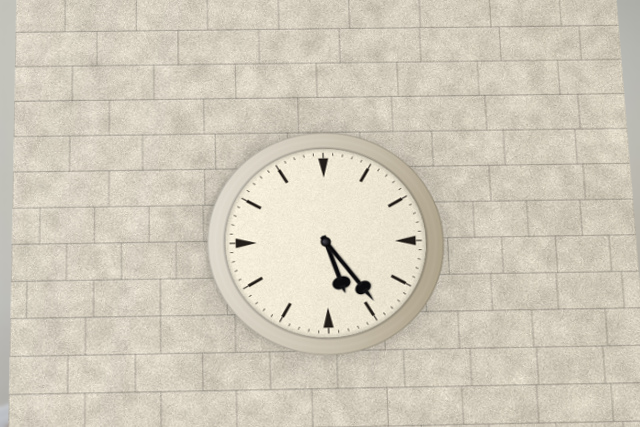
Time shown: 5:24
